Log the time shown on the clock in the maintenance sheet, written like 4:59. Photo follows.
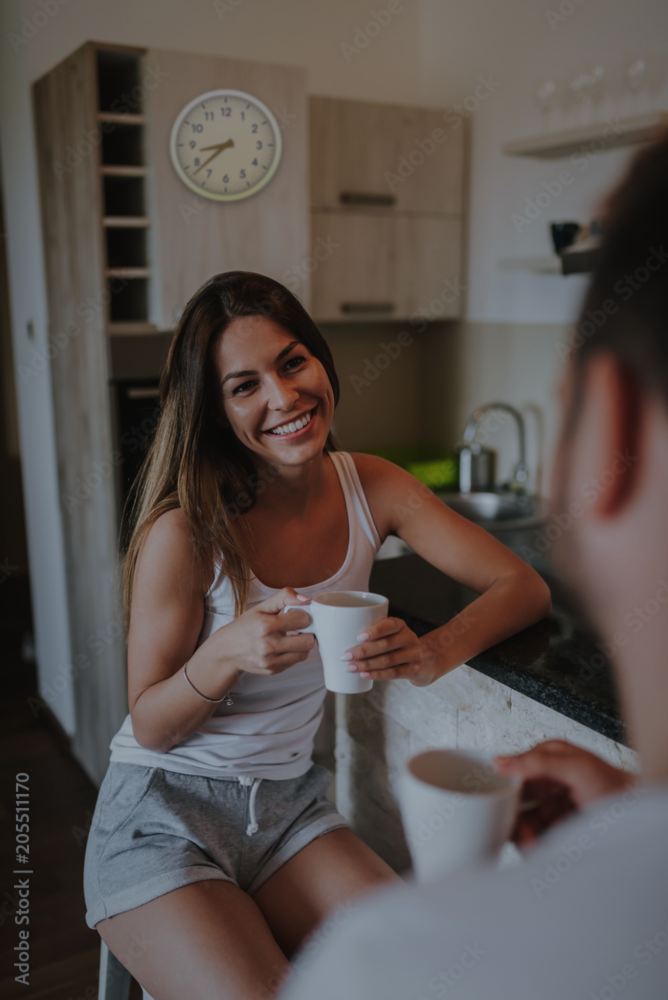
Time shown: 8:38
